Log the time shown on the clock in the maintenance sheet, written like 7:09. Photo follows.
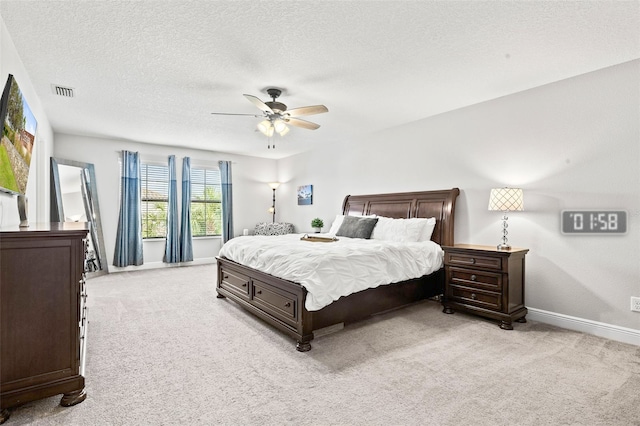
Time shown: 1:58
